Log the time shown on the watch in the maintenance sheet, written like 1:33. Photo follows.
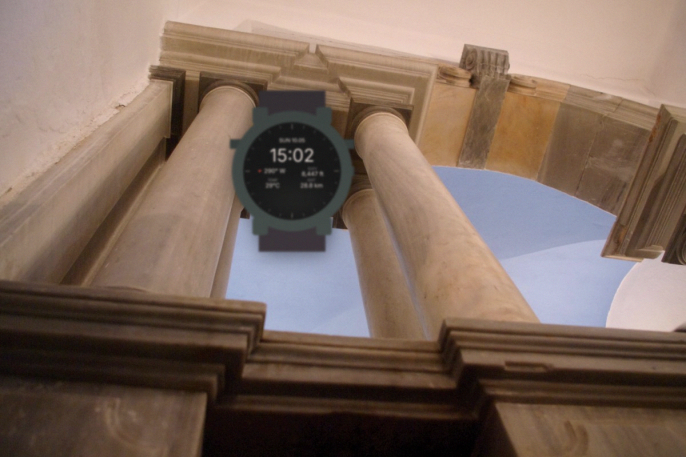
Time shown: 15:02
